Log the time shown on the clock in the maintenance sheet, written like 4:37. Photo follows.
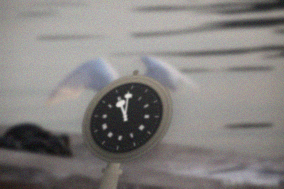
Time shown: 10:59
